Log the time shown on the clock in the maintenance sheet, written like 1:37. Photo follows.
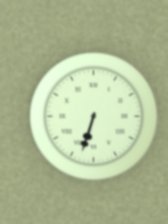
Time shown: 6:33
